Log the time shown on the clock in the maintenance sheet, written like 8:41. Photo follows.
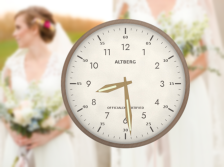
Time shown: 8:29
